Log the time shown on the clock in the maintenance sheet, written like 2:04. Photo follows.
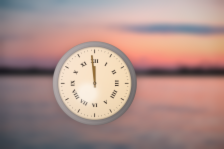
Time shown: 11:59
